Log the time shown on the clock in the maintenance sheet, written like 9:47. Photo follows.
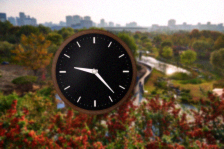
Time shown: 9:23
